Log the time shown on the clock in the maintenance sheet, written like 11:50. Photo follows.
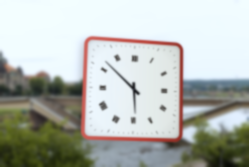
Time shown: 5:52
